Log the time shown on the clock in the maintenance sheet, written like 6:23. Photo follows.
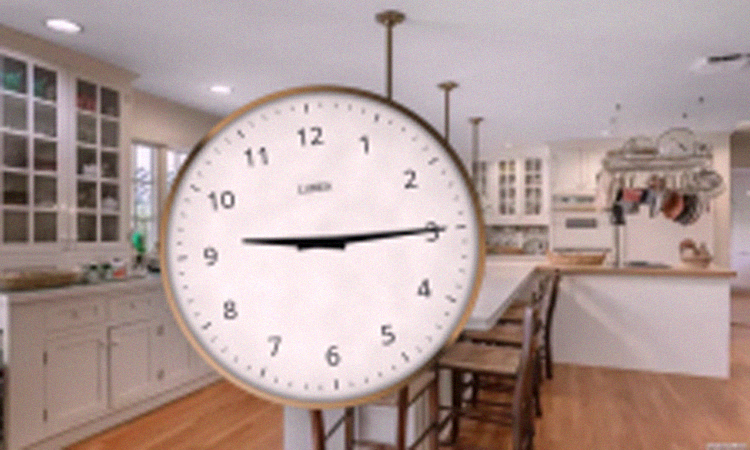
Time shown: 9:15
